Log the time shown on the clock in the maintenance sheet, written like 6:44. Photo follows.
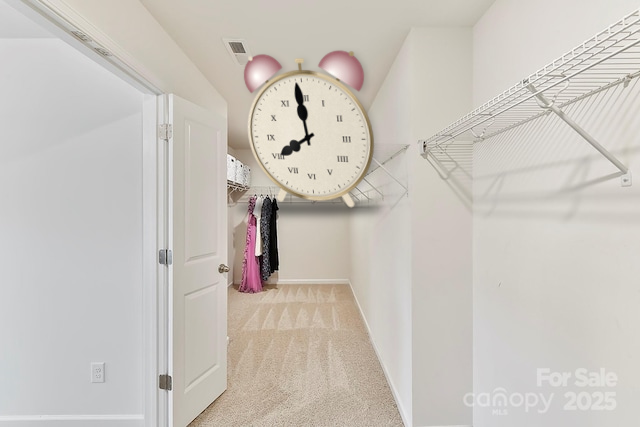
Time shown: 7:59
